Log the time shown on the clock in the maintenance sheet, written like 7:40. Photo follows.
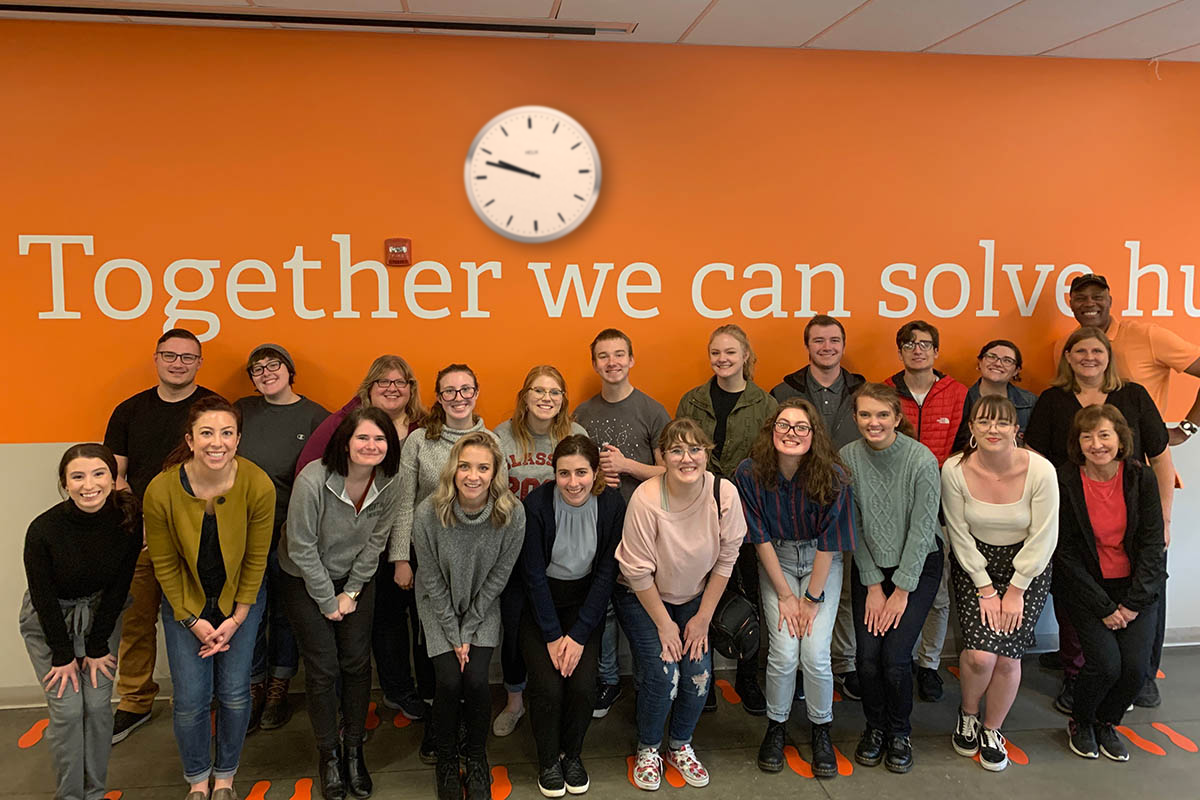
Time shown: 9:48
